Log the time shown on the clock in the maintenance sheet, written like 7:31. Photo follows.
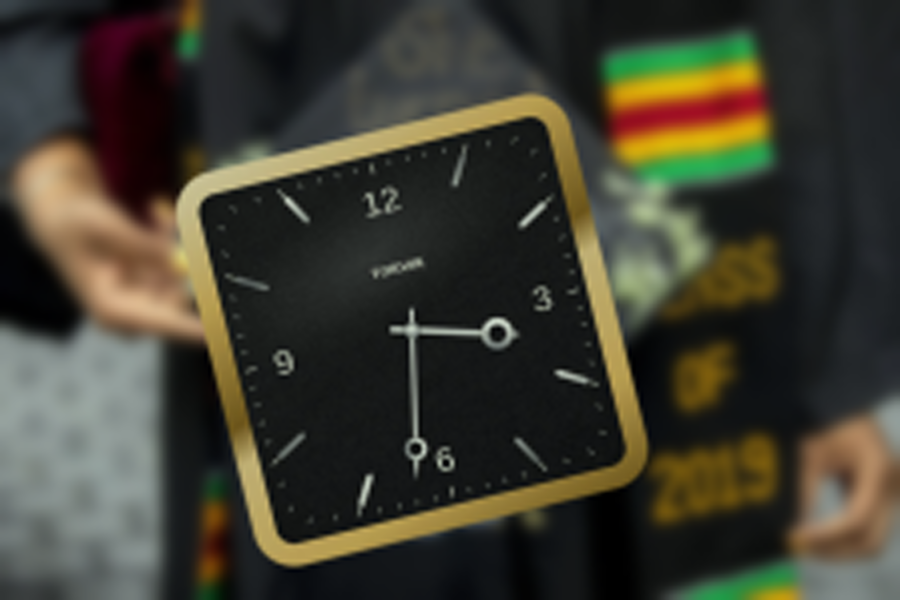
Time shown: 3:32
